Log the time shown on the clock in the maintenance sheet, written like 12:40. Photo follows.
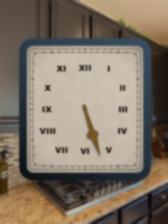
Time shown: 5:27
